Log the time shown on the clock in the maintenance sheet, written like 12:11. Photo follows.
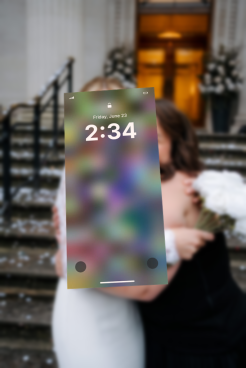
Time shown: 2:34
